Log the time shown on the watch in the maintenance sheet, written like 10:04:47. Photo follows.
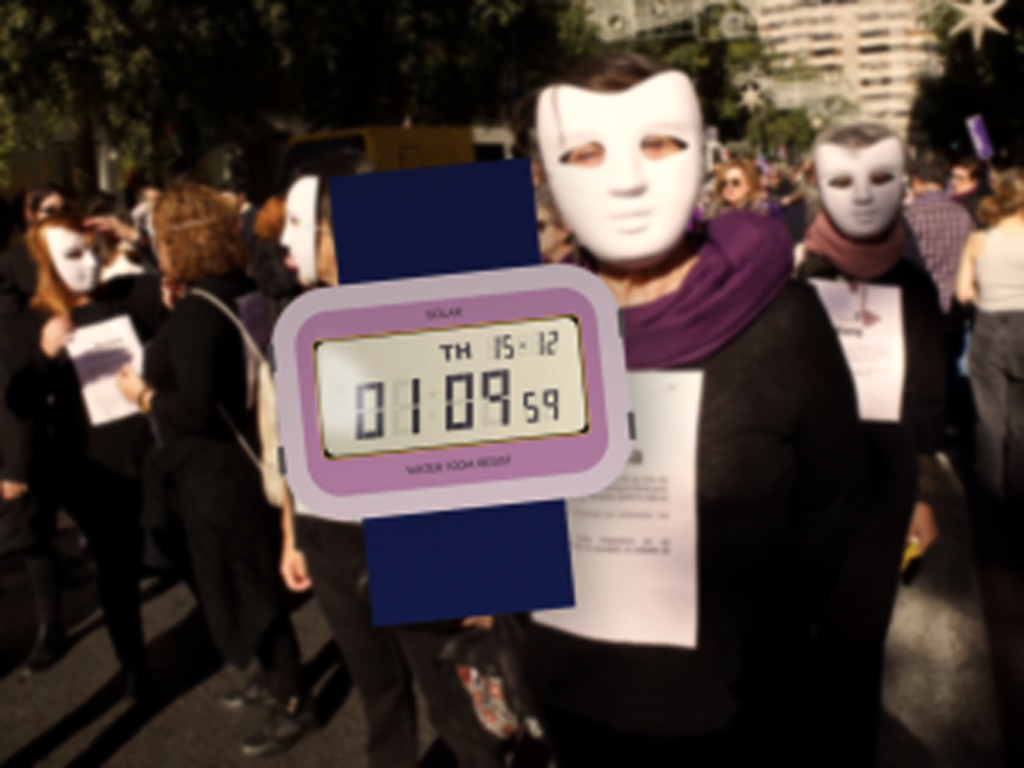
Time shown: 1:09:59
